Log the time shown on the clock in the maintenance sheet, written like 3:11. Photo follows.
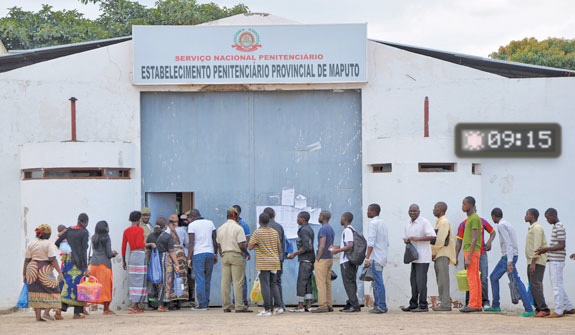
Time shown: 9:15
